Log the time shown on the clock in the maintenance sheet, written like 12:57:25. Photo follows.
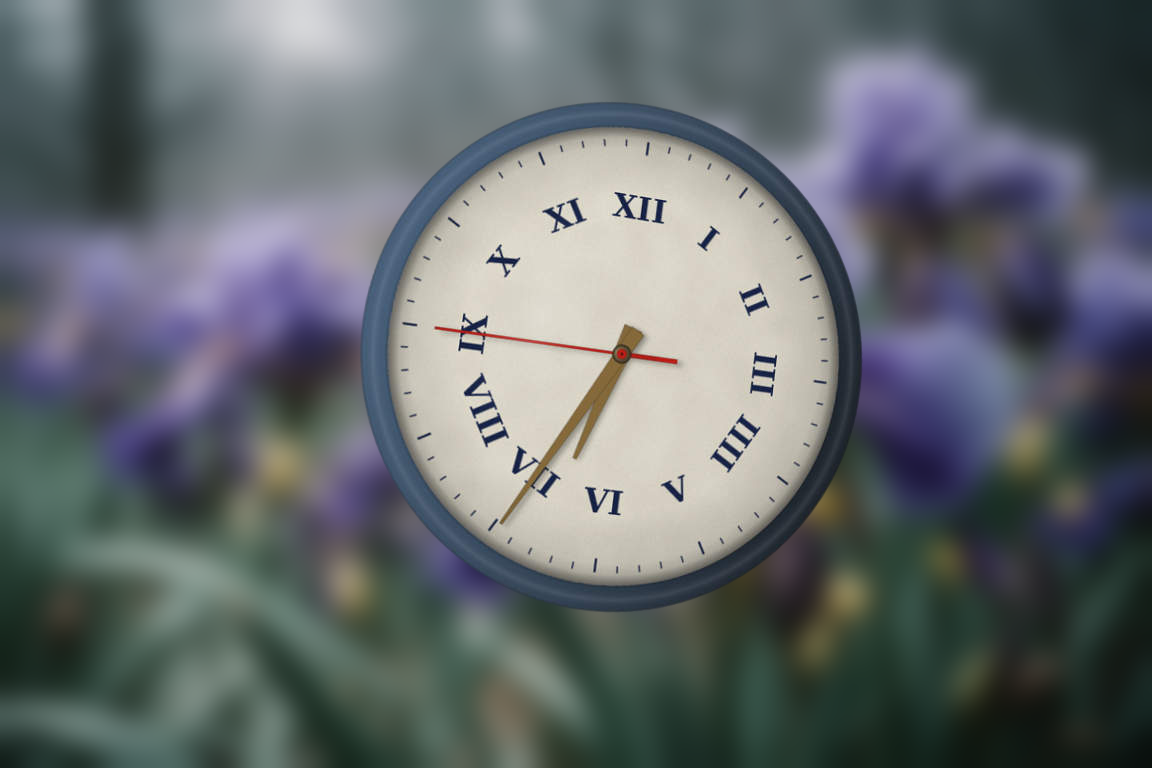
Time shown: 6:34:45
